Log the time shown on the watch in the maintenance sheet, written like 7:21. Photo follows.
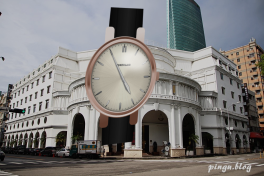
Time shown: 4:55
